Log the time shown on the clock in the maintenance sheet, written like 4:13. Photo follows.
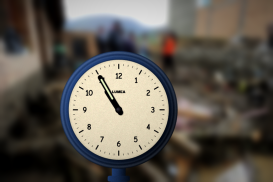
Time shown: 10:55
